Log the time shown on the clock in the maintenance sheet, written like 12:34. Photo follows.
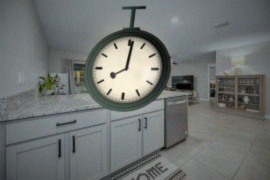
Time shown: 8:01
